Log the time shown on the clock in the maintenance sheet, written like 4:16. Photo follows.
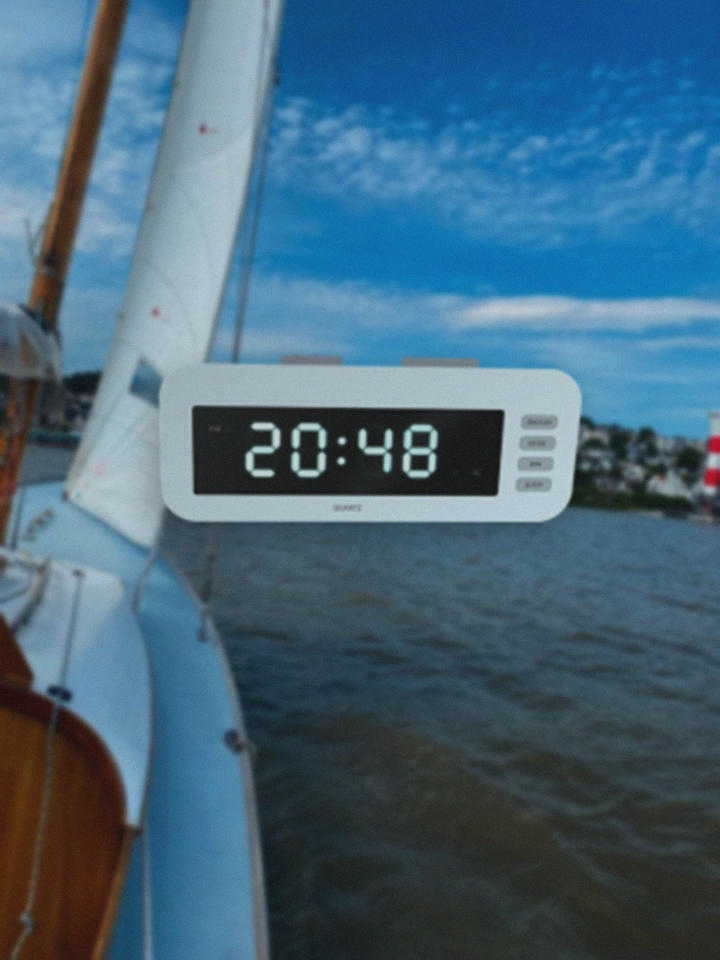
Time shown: 20:48
